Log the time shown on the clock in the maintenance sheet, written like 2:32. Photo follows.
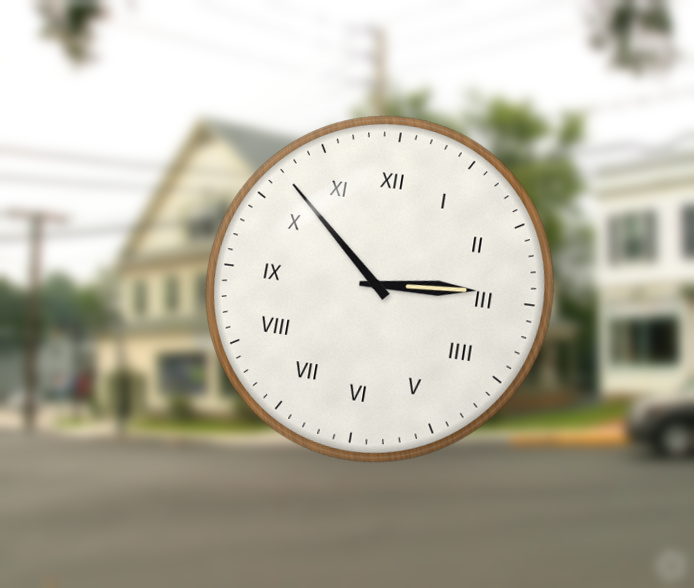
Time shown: 2:52
